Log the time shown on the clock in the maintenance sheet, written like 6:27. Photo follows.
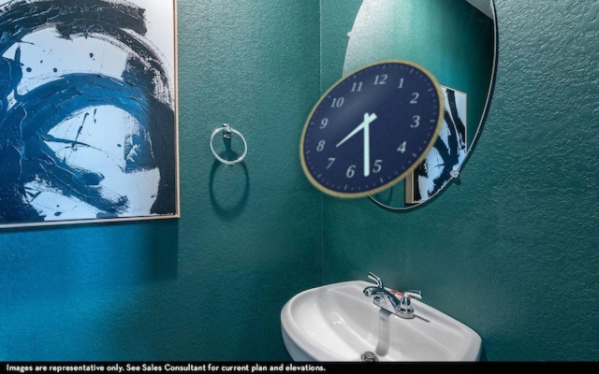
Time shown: 7:27
